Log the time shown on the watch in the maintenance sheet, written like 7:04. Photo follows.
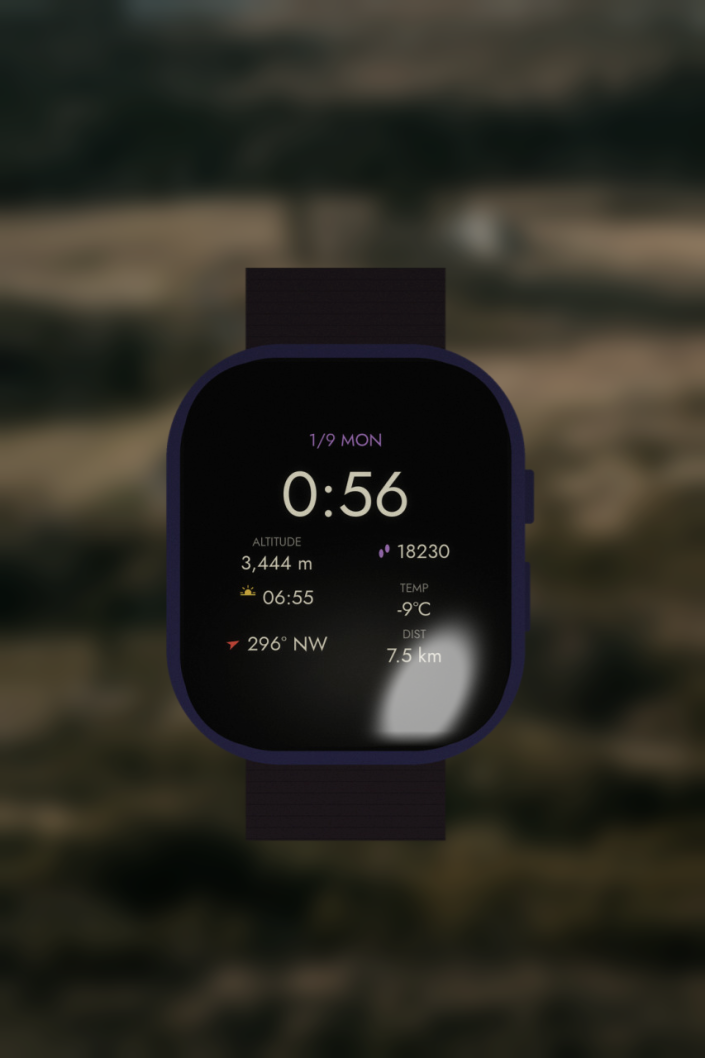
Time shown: 0:56
